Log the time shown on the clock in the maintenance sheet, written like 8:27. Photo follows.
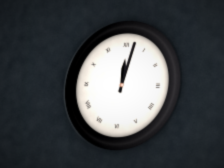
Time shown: 12:02
